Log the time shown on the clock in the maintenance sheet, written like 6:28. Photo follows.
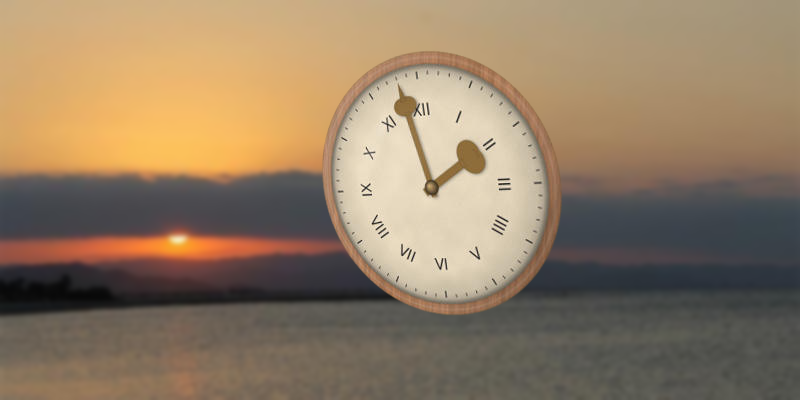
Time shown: 1:58
